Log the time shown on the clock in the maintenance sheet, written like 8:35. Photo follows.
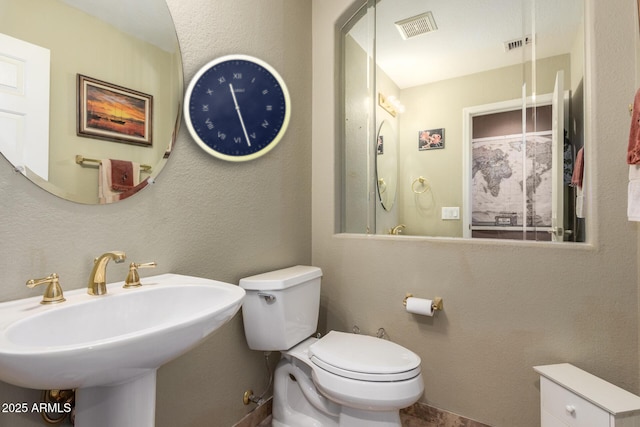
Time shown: 11:27
